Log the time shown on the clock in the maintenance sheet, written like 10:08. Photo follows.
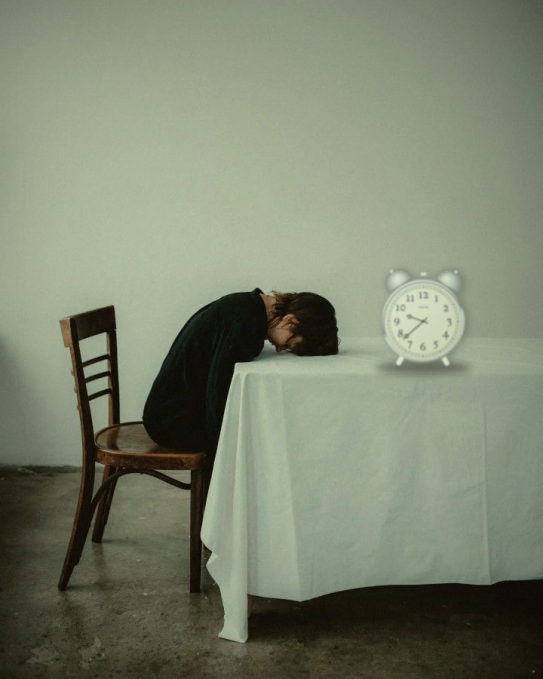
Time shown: 9:38
